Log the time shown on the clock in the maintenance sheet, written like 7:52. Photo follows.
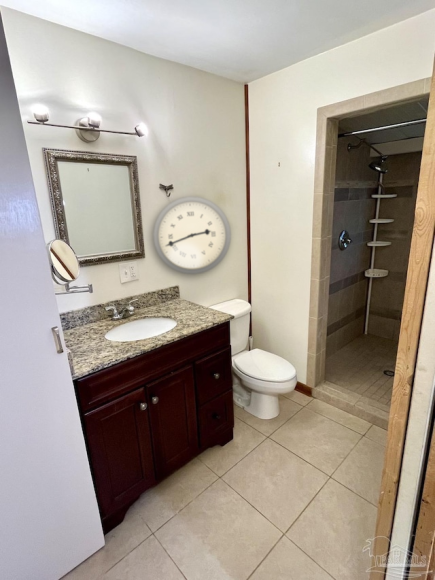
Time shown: 2:42
